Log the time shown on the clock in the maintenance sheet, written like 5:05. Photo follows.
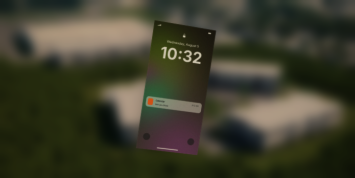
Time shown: 10:32
